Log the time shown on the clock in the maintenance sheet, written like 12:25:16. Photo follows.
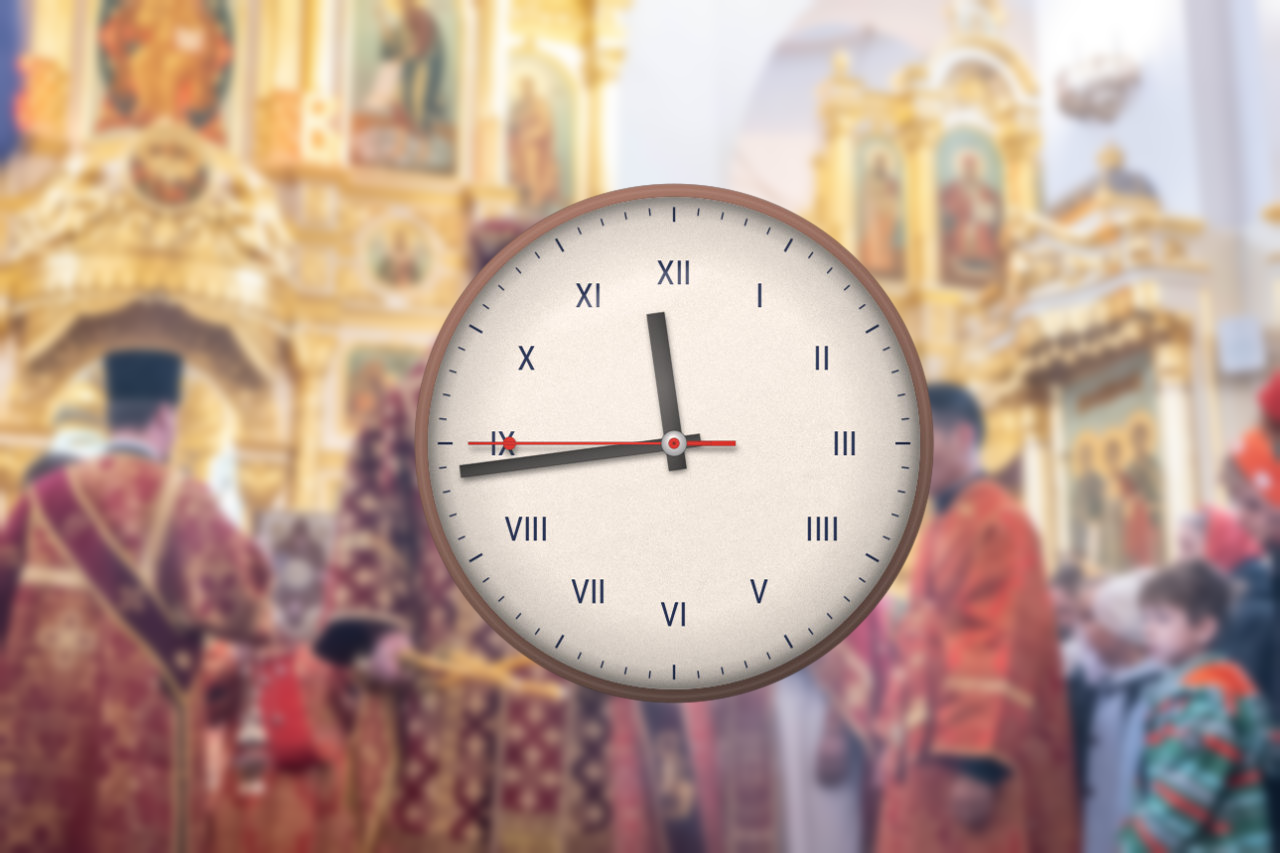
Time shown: 11:43:45
